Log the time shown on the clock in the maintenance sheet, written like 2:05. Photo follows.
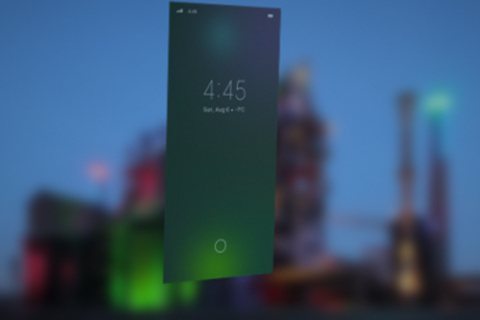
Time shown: 4:45
